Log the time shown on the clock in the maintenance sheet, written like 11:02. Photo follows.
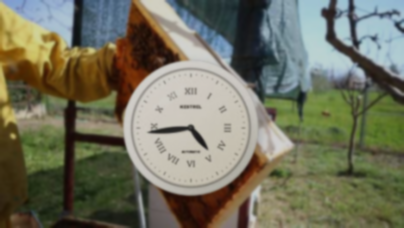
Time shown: 4:44
